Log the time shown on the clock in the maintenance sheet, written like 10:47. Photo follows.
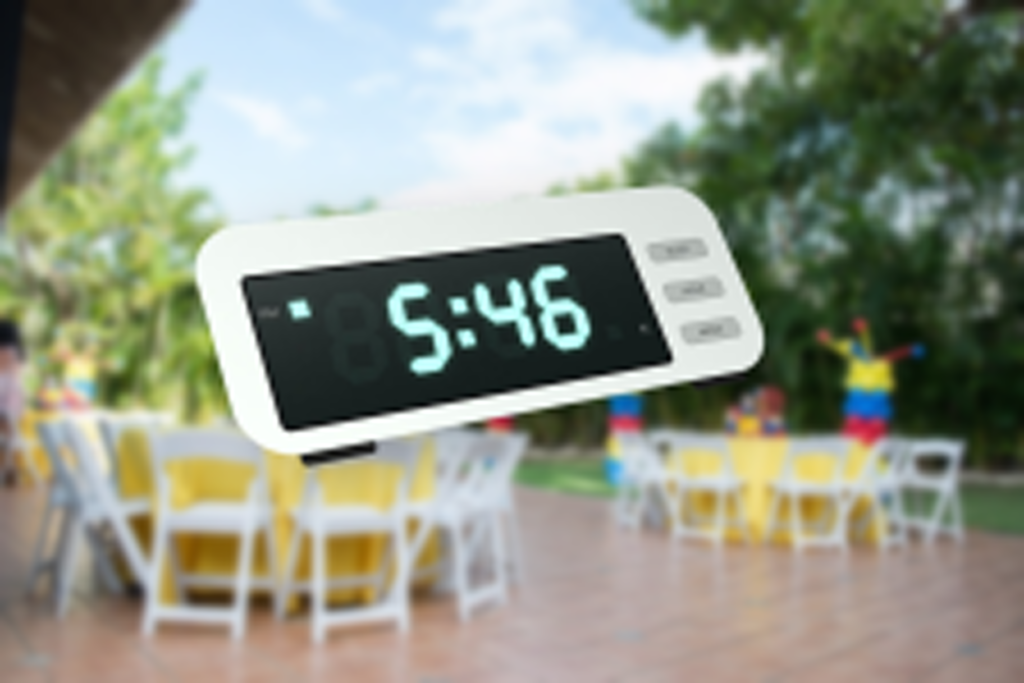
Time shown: 5:46
